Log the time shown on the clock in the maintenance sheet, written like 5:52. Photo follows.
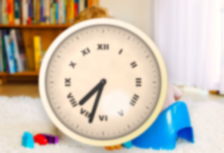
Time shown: 7:33
